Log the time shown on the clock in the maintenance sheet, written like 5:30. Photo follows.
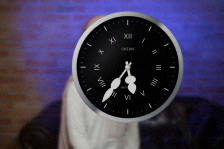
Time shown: 5:36
